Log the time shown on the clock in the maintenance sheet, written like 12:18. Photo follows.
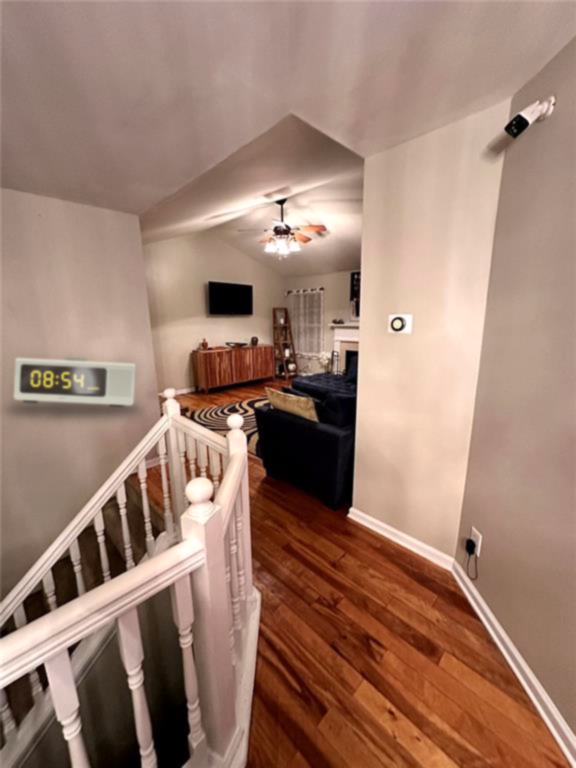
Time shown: 8:54
